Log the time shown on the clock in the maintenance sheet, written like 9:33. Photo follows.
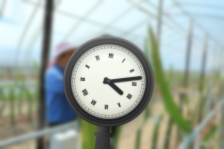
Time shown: 4:13
